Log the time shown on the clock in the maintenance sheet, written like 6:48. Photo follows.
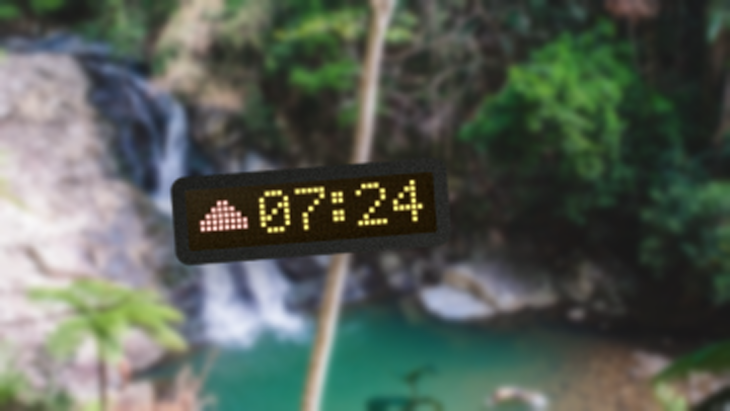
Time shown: 7:24
